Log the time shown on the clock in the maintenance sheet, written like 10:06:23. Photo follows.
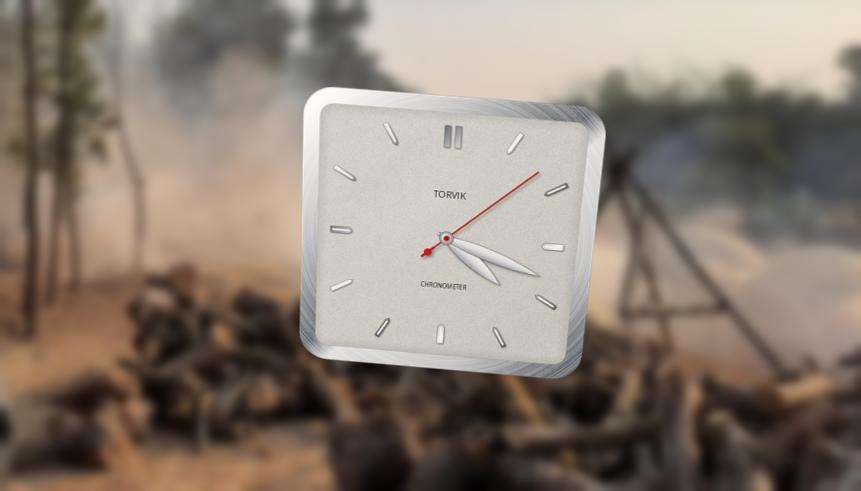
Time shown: 4:18:08
